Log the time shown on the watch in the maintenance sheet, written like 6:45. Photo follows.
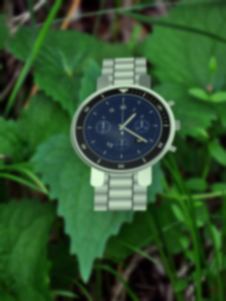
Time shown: 1:21
